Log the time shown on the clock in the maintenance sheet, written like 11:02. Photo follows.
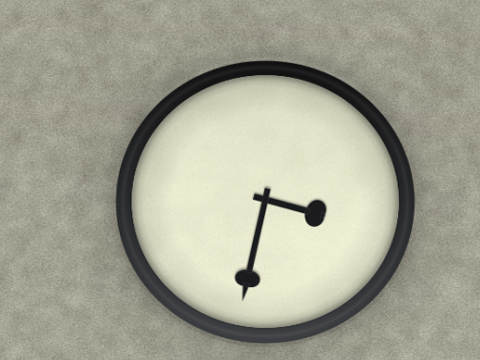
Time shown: 3:32
